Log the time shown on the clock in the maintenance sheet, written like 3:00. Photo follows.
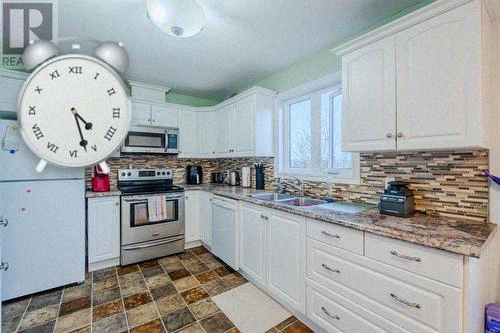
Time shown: 4:27
